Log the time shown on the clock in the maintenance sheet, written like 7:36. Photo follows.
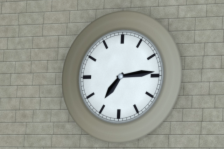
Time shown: 7:14
